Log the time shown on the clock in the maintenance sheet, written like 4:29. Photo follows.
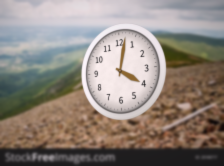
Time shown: 4:02
